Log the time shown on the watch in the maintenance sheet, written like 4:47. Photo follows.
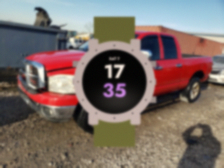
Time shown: 17:35
